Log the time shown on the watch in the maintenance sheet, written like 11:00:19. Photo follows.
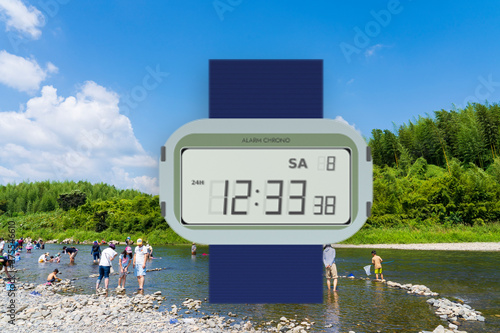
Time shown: 12:33:38
